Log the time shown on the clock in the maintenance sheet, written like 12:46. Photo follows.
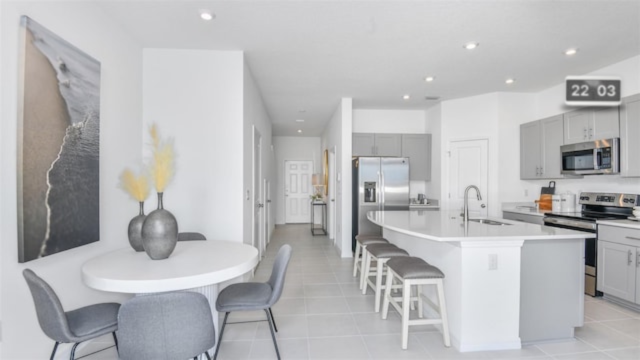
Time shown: 22:03
